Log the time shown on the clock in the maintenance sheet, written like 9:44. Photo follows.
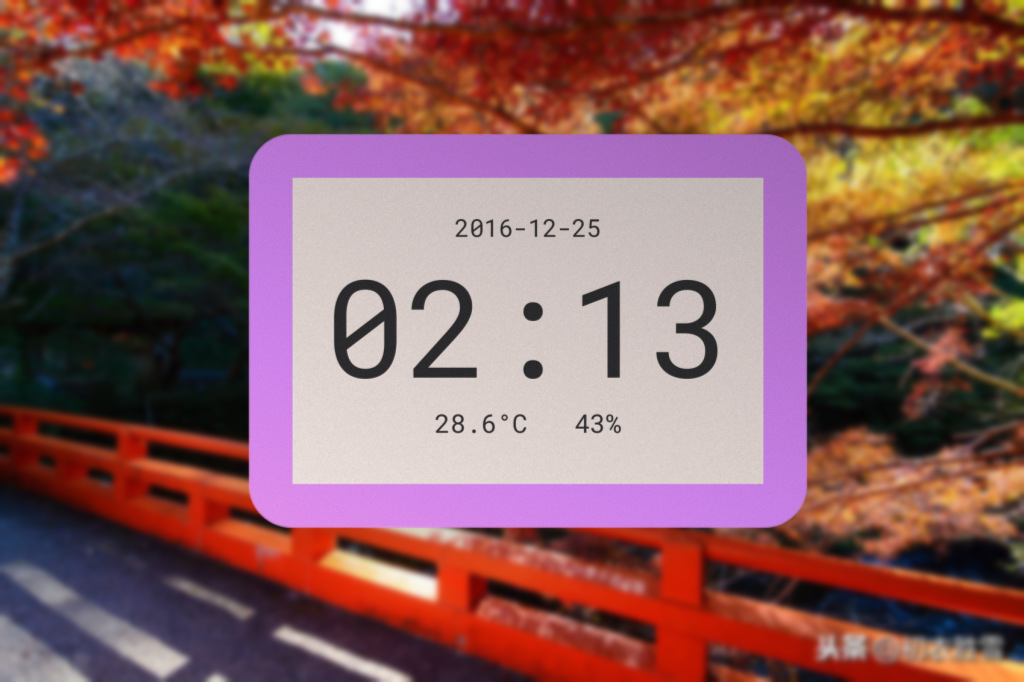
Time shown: 2:13
